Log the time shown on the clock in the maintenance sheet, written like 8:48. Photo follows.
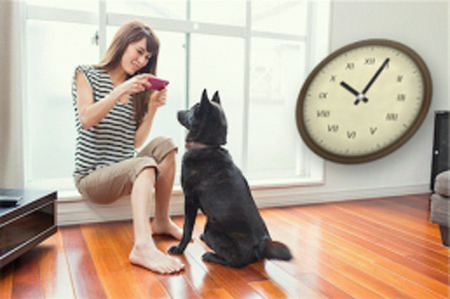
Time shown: 10:04
